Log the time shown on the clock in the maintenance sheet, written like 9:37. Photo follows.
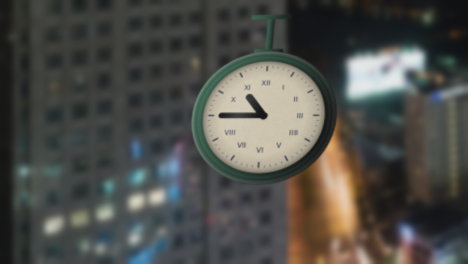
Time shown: 10:45
